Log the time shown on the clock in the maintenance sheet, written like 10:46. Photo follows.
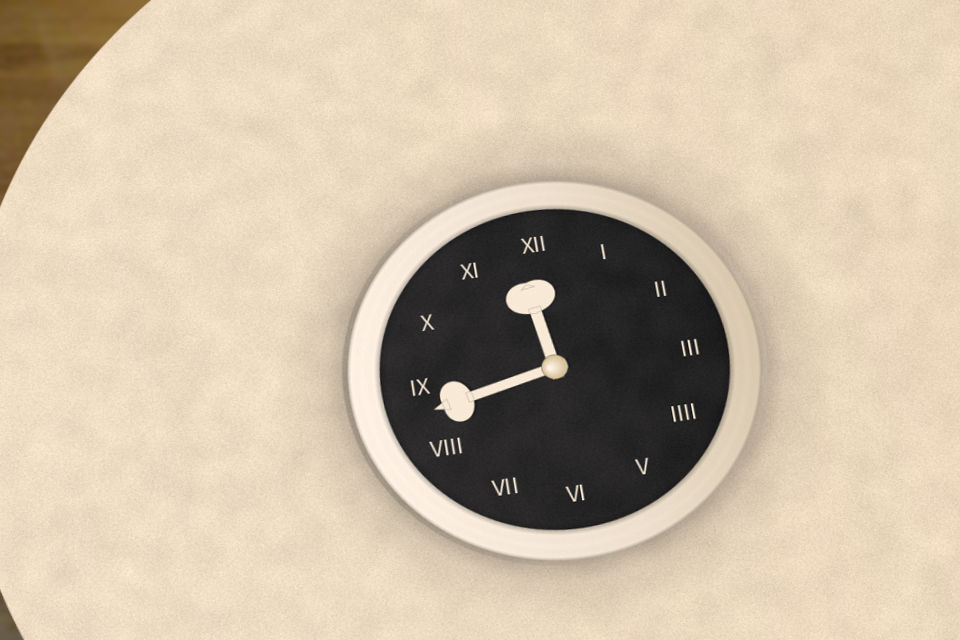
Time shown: 11:43
